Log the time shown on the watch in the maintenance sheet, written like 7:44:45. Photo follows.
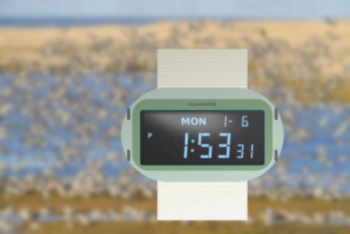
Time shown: 1:53:31
